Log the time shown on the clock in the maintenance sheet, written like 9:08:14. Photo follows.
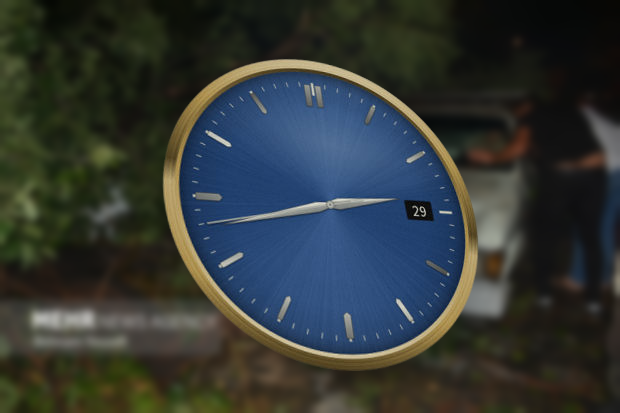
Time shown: 2:42:43
